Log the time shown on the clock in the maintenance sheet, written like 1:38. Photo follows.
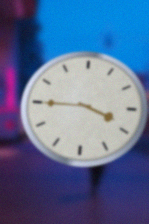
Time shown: 3:45
